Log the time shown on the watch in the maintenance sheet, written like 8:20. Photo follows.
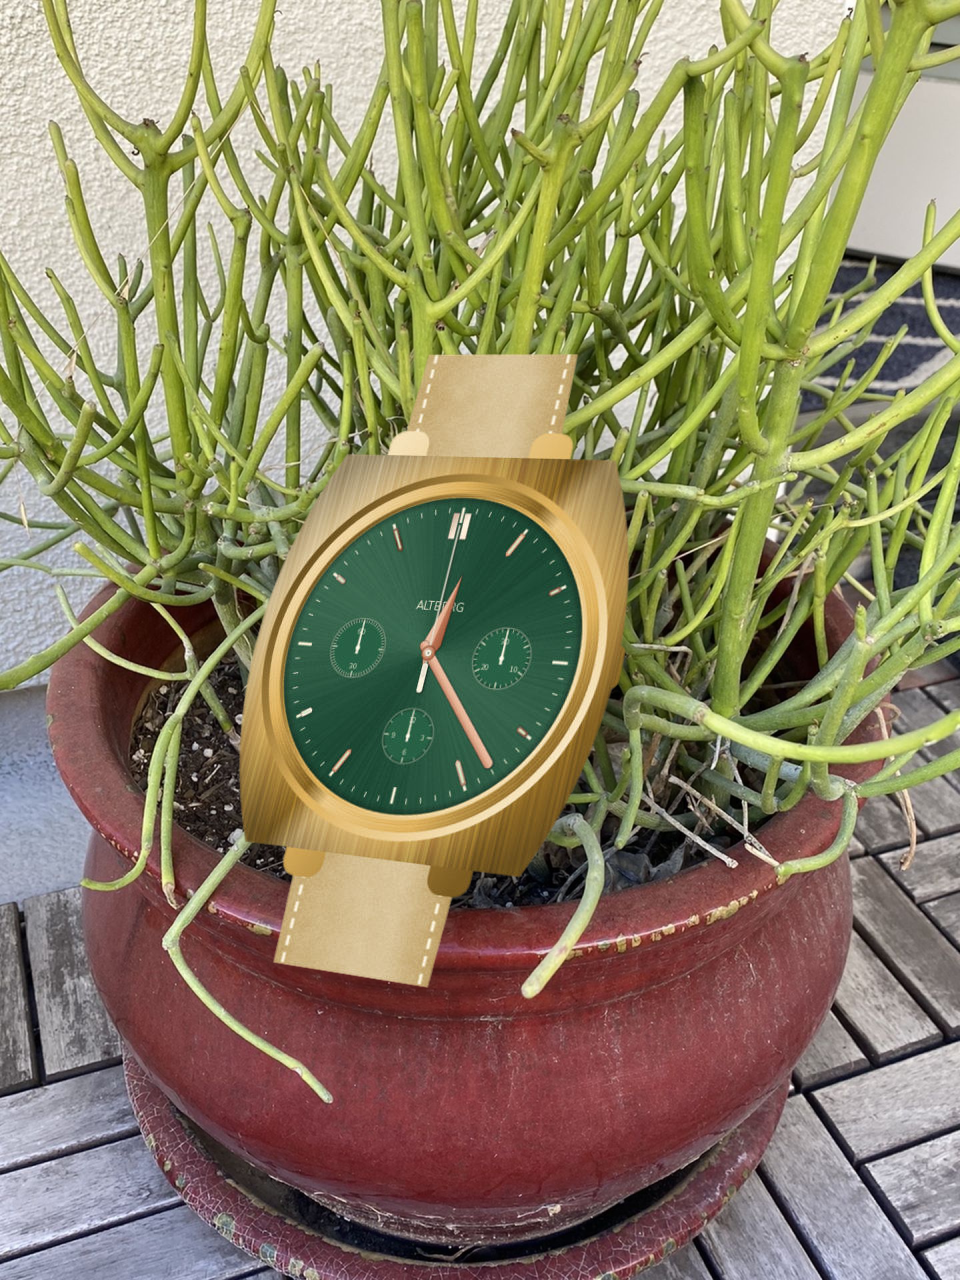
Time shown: 12:23
